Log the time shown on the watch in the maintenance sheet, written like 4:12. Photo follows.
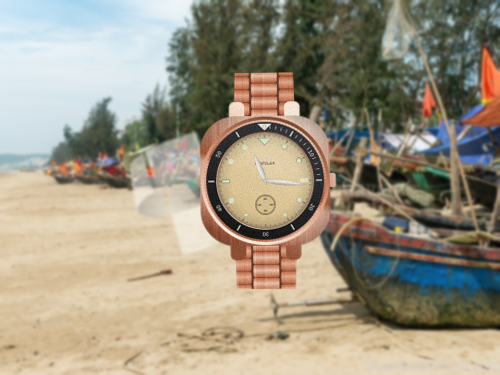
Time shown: 11:16
